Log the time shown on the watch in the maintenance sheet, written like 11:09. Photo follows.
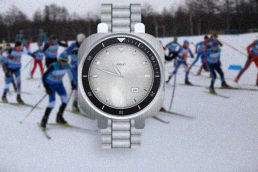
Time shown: 10:48
